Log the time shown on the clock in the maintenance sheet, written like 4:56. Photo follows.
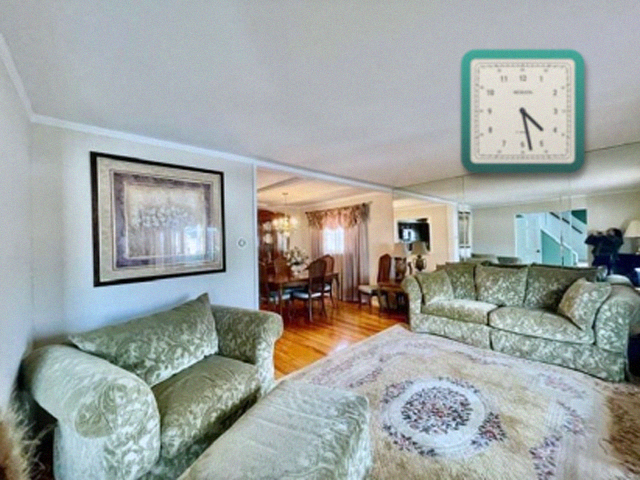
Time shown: 4:28
